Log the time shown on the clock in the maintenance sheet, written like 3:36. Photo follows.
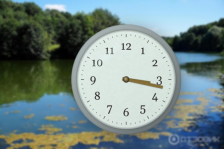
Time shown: 3:17
